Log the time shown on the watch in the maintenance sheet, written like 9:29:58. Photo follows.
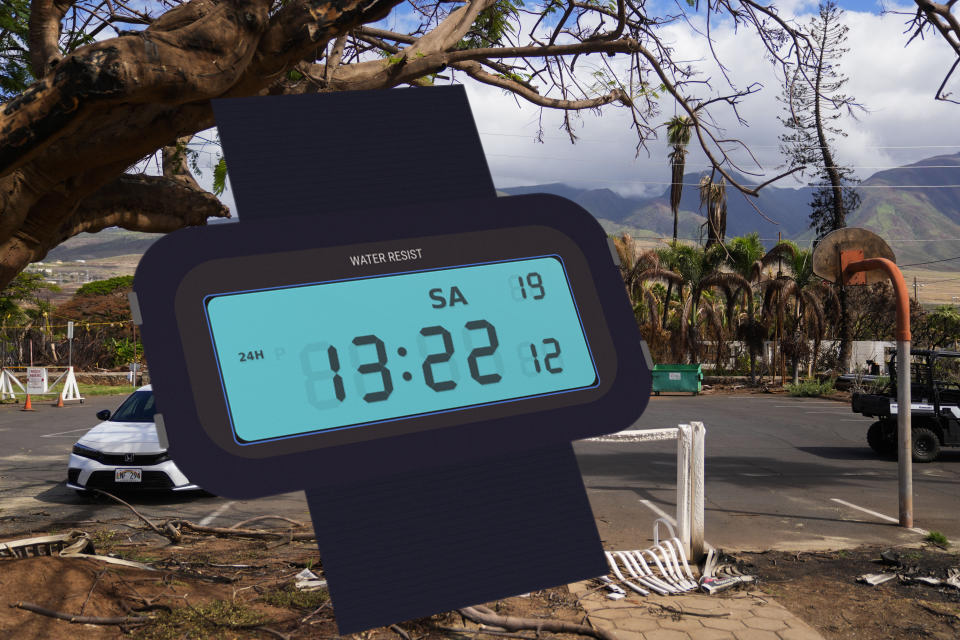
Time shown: 13:22:12
